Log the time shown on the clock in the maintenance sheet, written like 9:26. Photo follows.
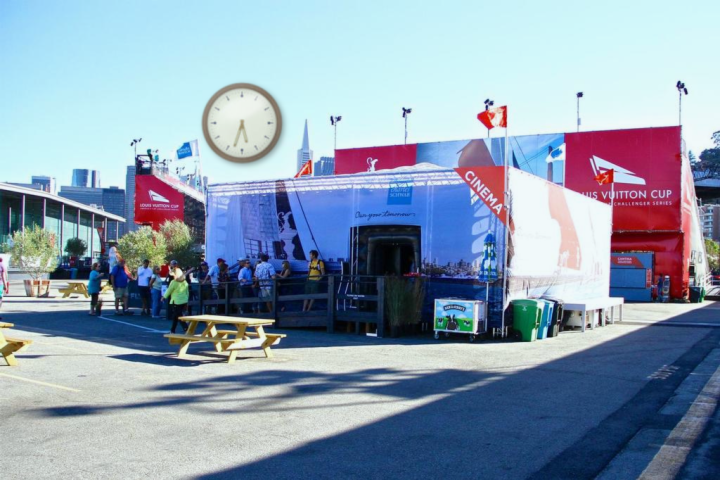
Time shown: 5:33
